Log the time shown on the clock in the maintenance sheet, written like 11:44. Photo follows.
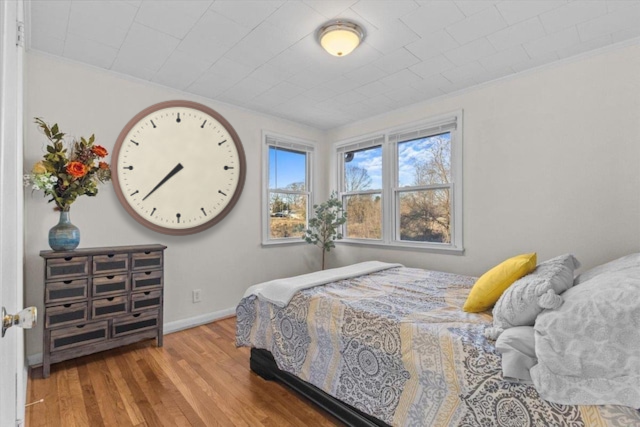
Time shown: 7:38
